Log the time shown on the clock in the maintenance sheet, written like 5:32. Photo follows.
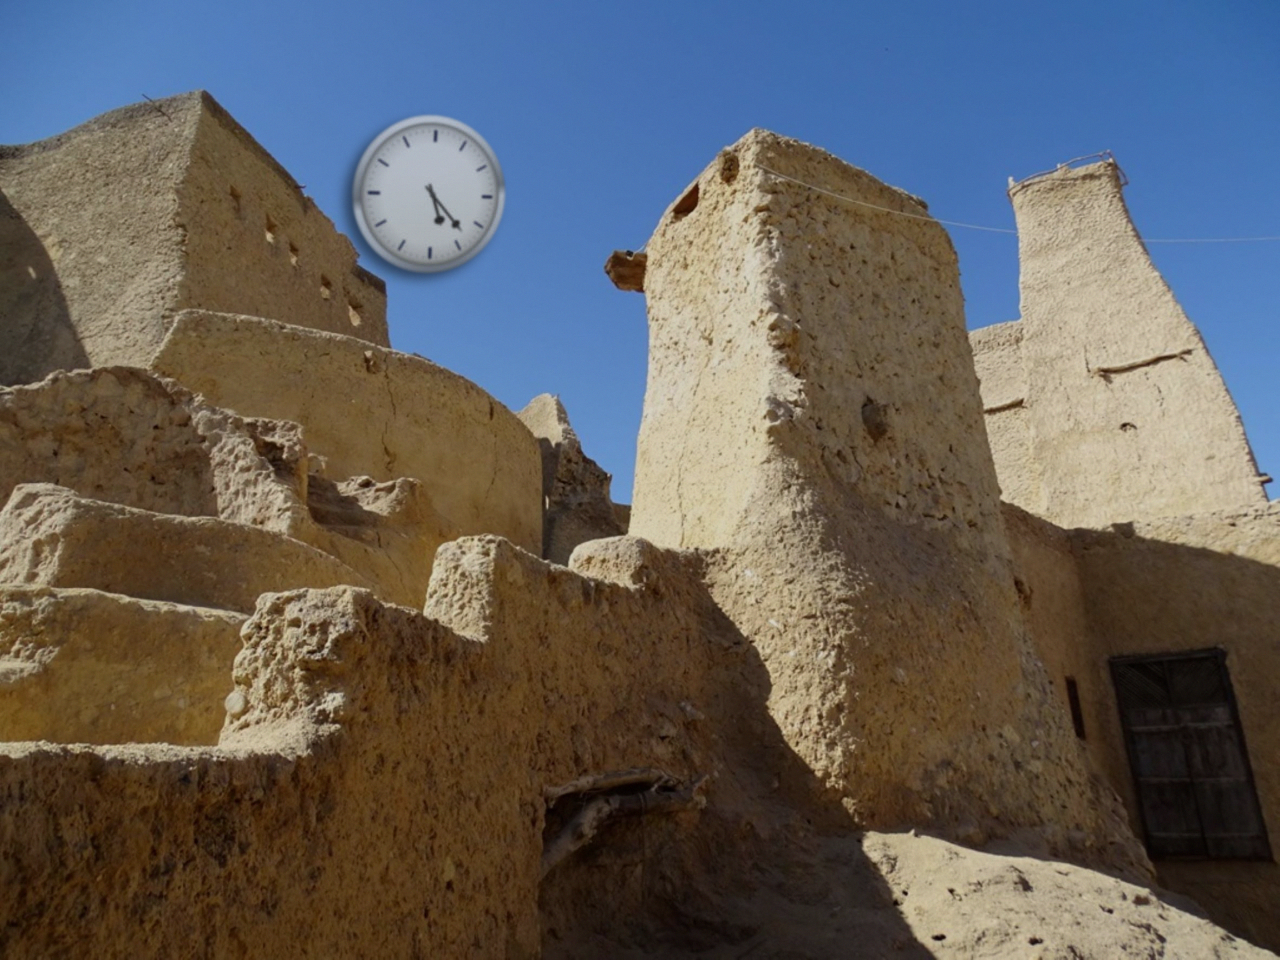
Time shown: 5:23
